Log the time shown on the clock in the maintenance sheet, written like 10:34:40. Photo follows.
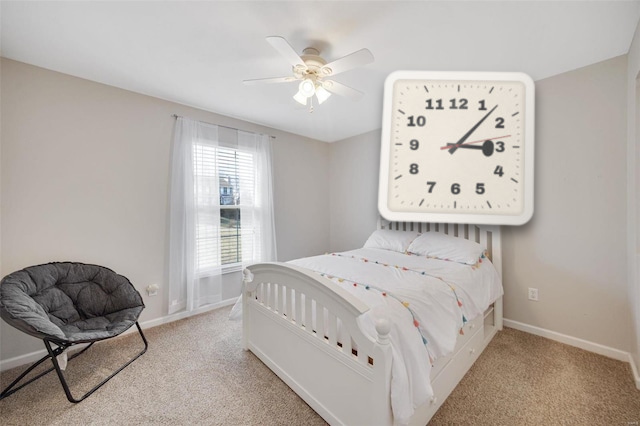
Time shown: 3:07:13
